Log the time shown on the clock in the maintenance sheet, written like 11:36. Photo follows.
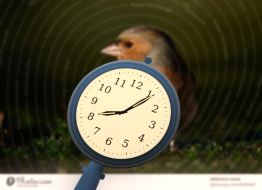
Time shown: 8:06
